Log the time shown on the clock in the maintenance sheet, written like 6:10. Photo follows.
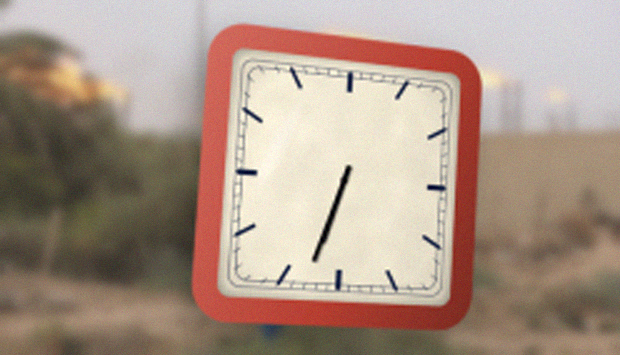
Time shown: 6:33
